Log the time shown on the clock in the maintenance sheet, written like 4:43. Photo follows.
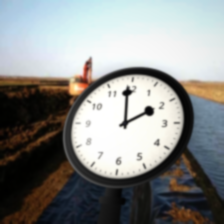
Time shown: 1:59
